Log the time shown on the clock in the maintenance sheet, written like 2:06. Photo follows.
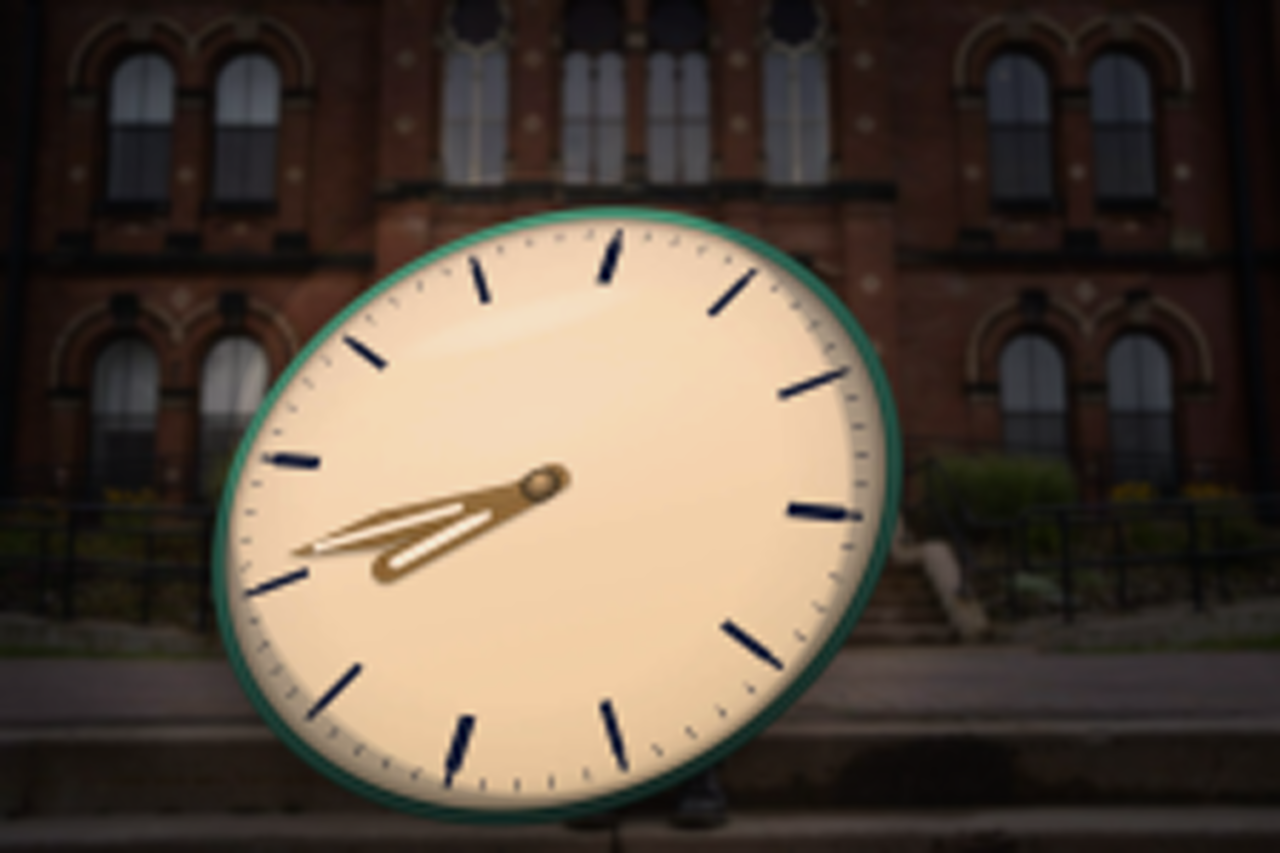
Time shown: 7:41
